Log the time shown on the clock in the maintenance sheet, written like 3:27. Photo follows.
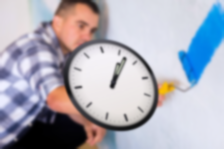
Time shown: 1:07
